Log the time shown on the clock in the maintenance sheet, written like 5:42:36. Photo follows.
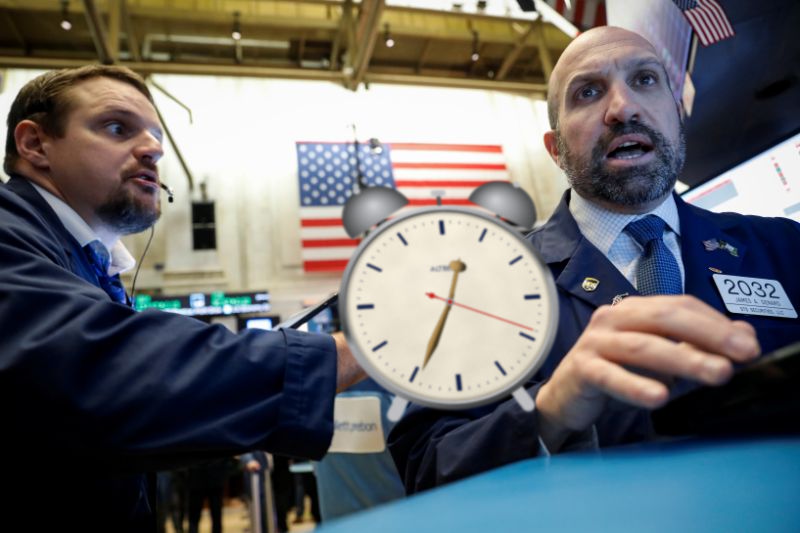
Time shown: 12:34:19
